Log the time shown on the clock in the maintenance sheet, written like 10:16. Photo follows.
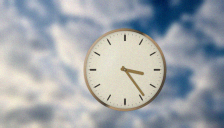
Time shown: 3:24
